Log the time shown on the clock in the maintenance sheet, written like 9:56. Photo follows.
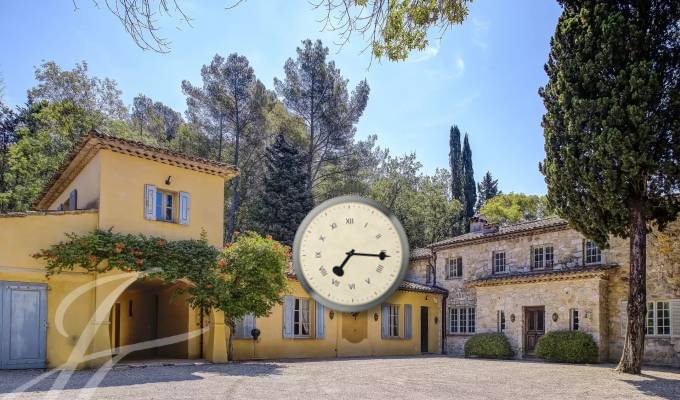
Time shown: 7:16
